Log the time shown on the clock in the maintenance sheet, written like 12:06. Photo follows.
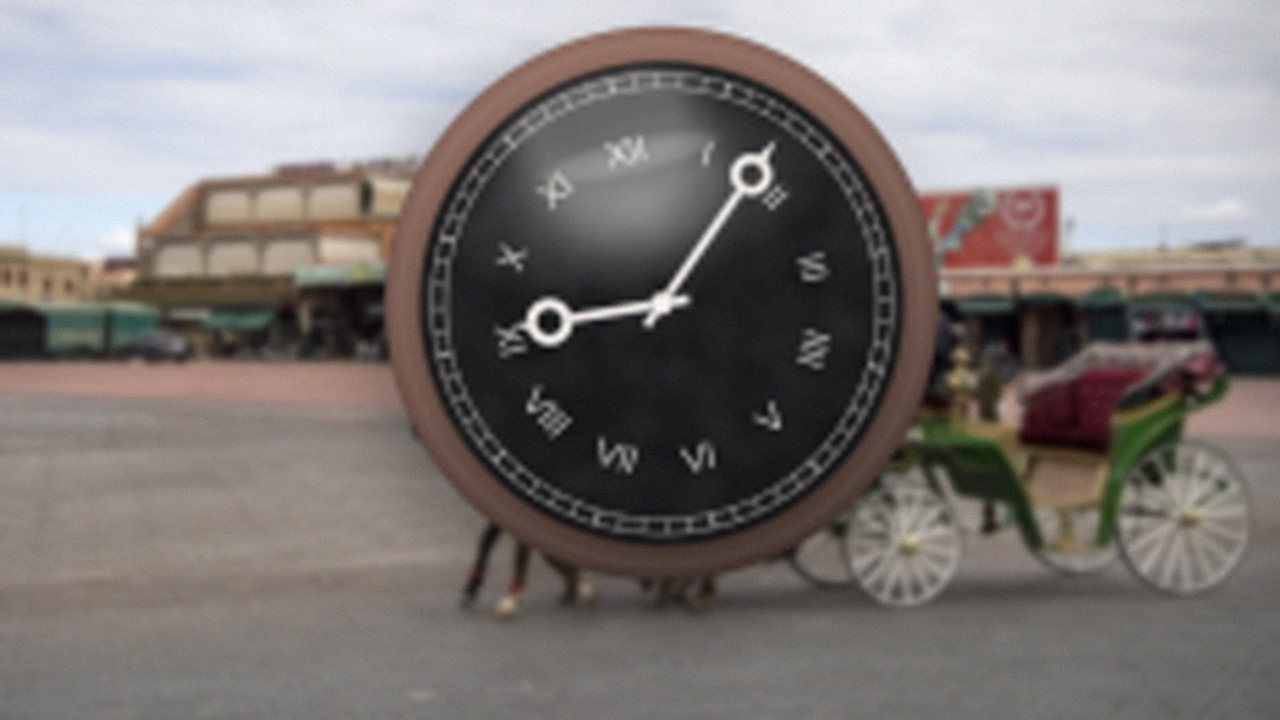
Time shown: 9:08
